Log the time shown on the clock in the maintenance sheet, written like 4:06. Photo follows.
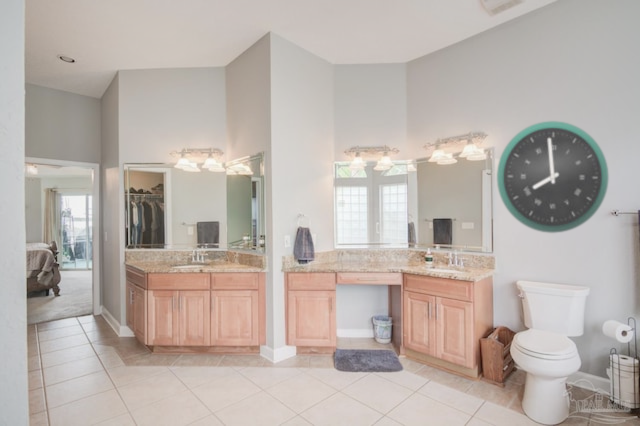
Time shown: 7:59
